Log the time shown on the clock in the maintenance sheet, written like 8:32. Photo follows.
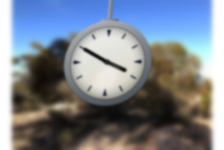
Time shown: 3:50
